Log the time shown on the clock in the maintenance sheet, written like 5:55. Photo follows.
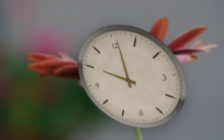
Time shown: 10:01
